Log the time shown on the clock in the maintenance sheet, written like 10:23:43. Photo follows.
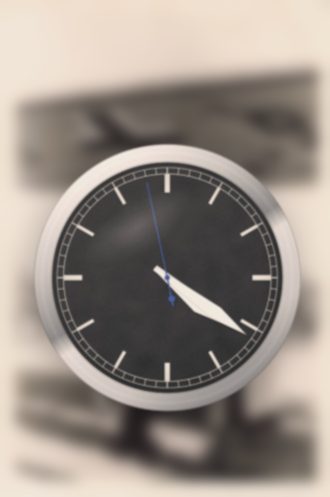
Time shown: 4:20:58
